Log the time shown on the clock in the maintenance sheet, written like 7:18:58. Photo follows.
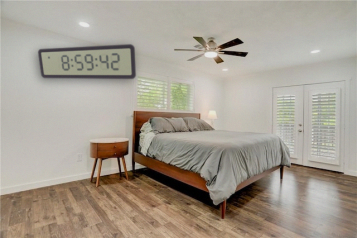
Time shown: 8:59:42
